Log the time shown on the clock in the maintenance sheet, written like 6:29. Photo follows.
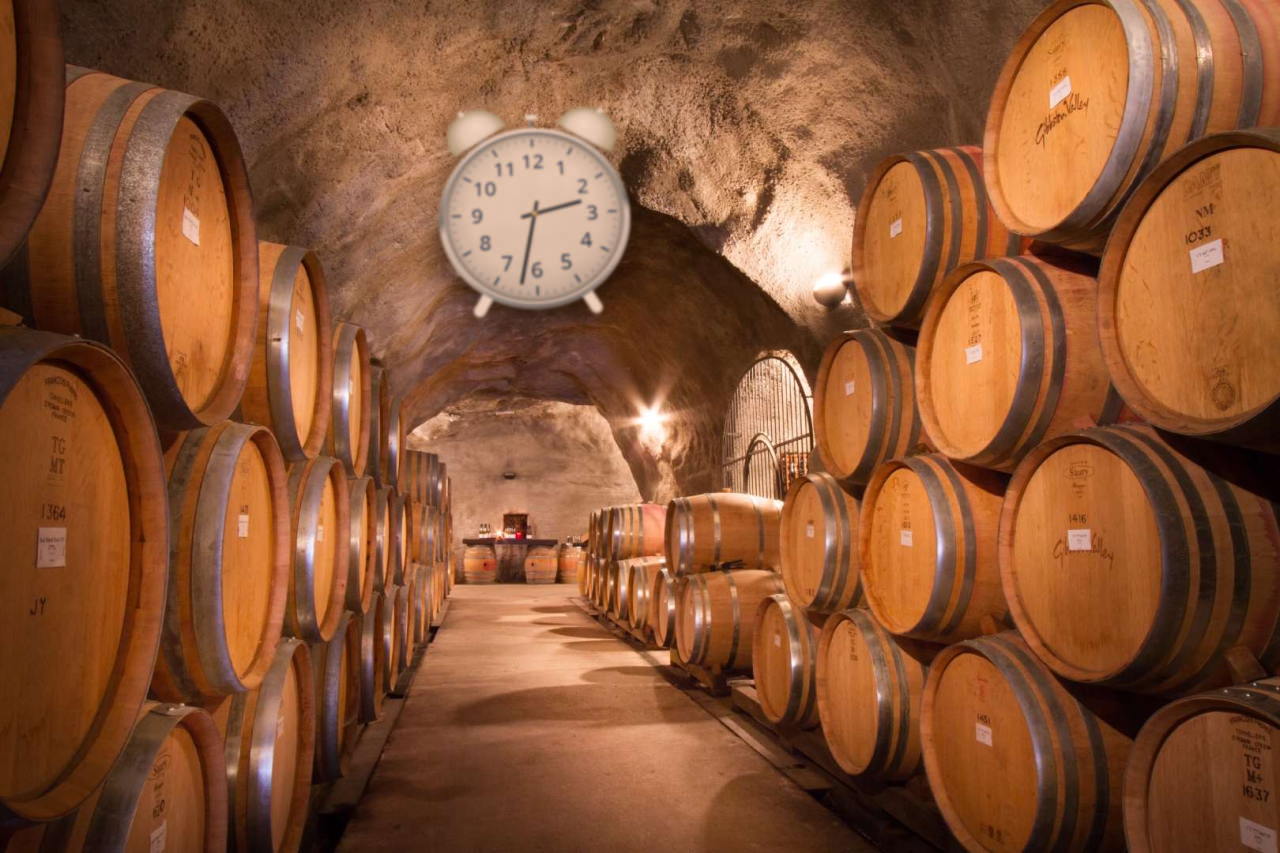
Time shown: 2:32
